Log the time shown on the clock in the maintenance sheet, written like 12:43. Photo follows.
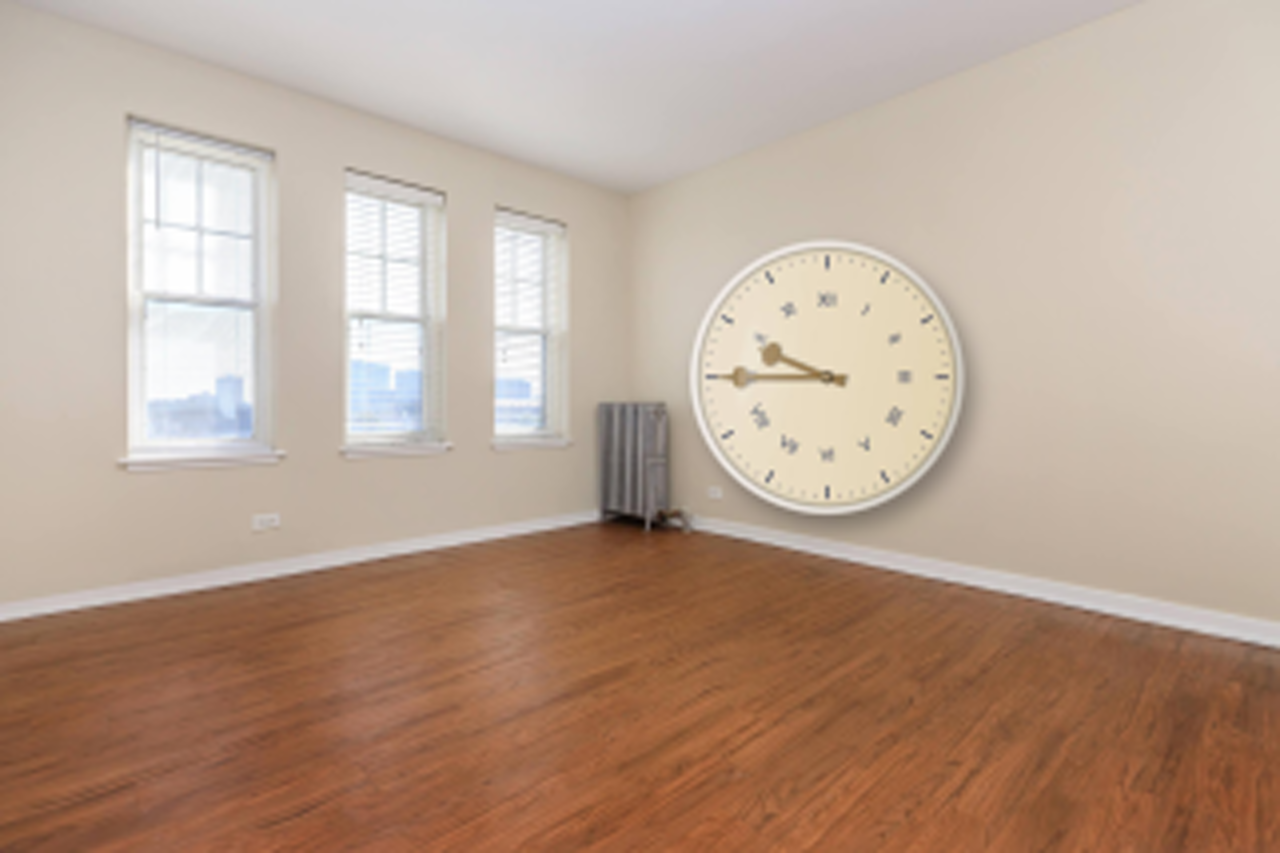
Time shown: 9:45
